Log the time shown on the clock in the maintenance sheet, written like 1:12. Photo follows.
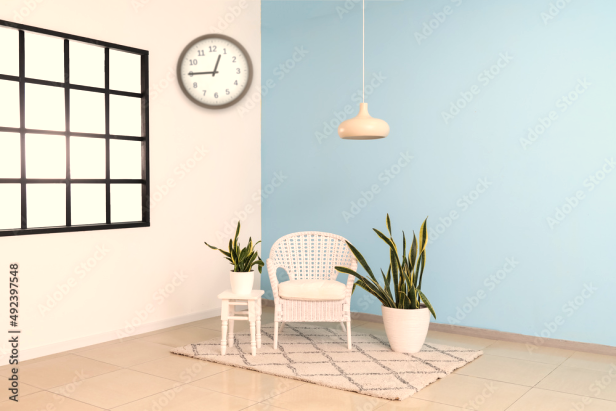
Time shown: 12:45
